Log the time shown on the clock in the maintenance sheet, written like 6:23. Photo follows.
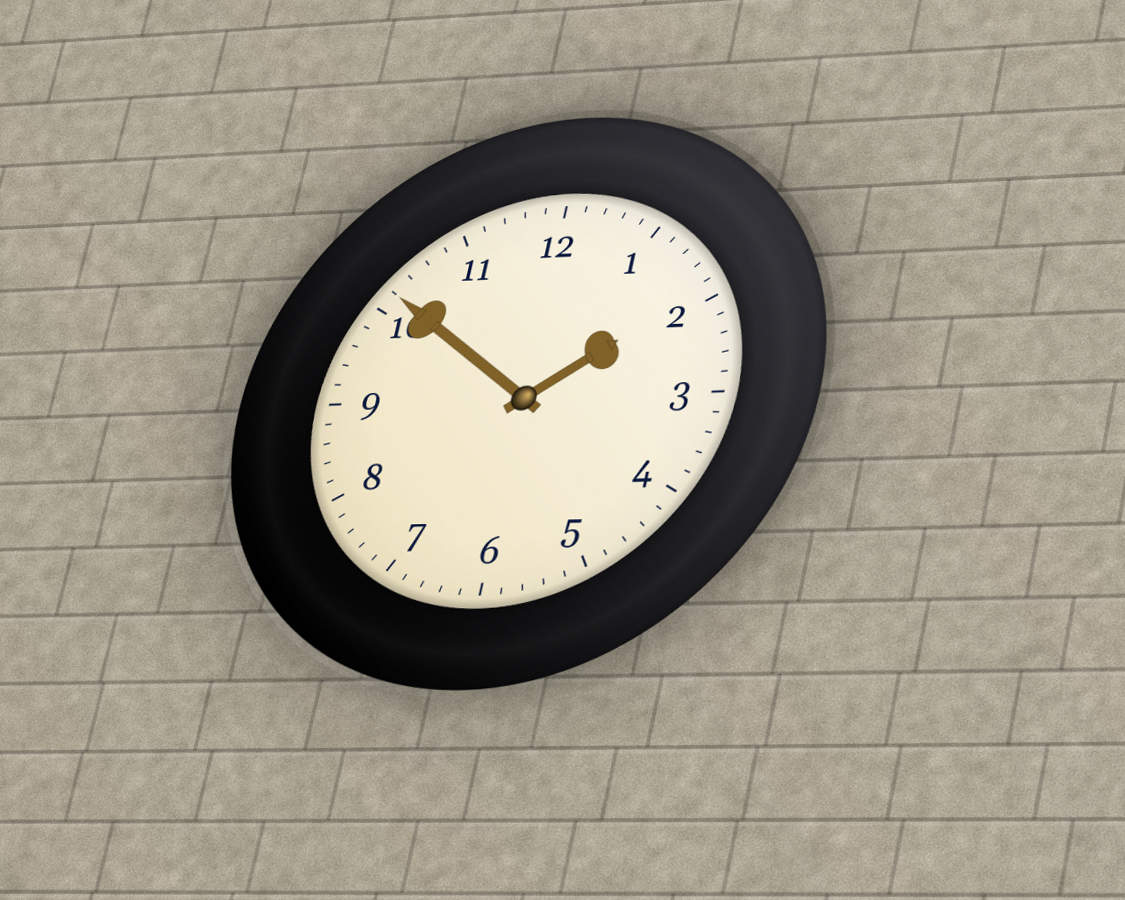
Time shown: 1:51
